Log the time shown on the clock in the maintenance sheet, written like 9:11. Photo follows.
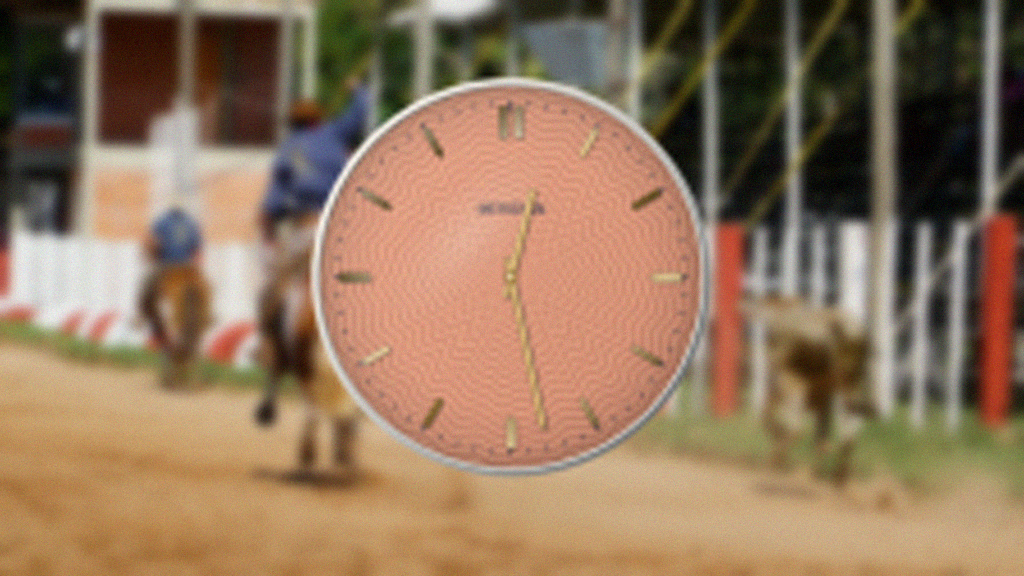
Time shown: 12:28
